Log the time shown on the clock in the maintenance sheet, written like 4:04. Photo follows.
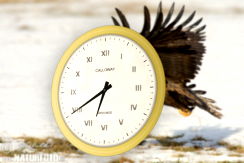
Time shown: 6:40
